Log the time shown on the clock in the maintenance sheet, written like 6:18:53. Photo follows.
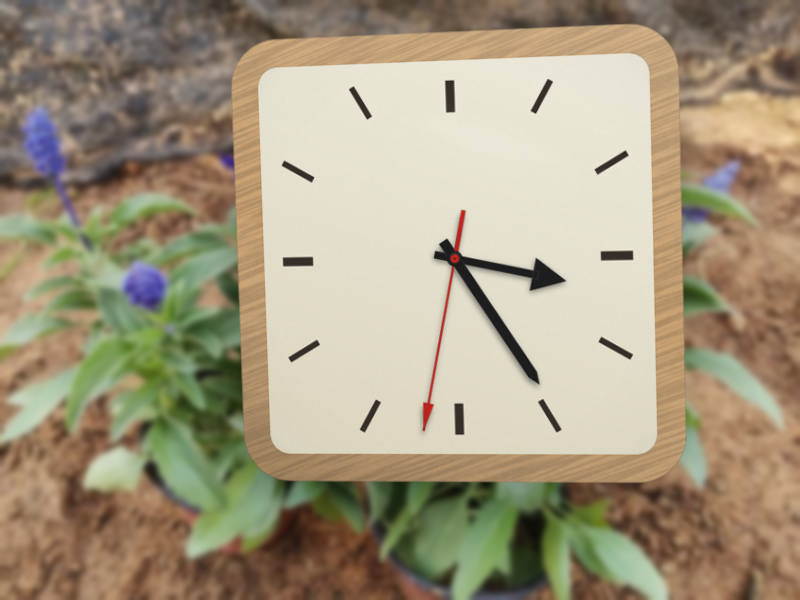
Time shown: 3:24:32
